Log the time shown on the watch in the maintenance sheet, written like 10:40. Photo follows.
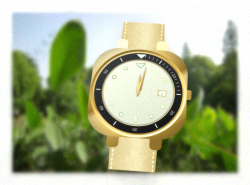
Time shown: 12:02
